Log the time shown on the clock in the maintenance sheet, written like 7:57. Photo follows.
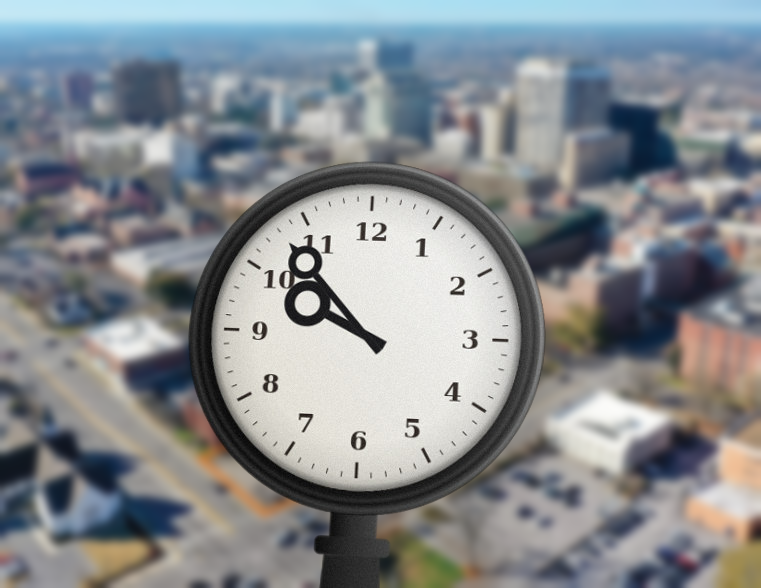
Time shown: 9:53
